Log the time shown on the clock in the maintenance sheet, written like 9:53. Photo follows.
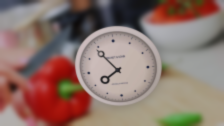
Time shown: 7:54
